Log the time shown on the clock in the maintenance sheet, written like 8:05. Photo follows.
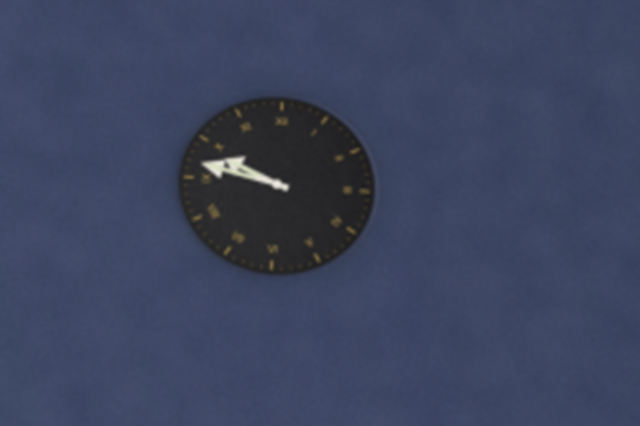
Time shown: 9:47
